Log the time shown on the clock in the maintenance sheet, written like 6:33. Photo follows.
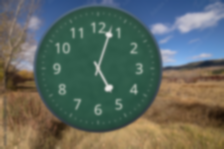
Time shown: 5:03
